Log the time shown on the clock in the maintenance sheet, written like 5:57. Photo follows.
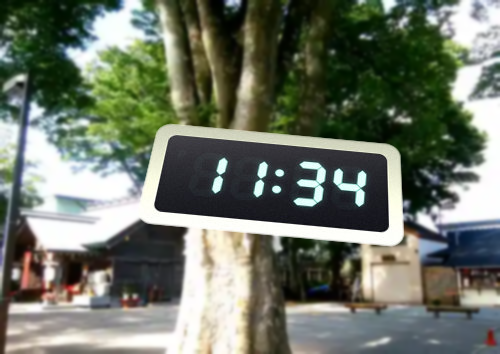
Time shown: 11:34
